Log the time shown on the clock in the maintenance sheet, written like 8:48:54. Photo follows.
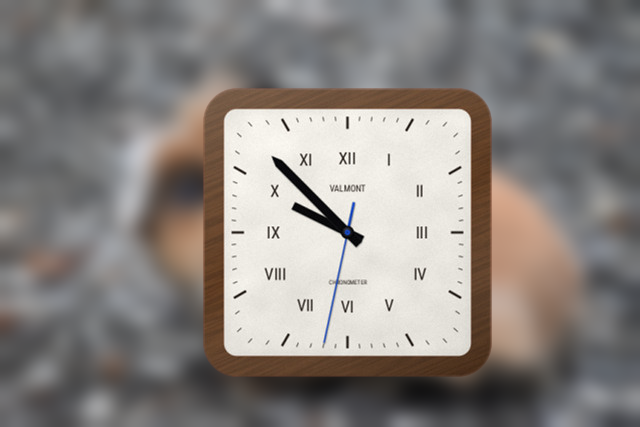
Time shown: 9:52:32
